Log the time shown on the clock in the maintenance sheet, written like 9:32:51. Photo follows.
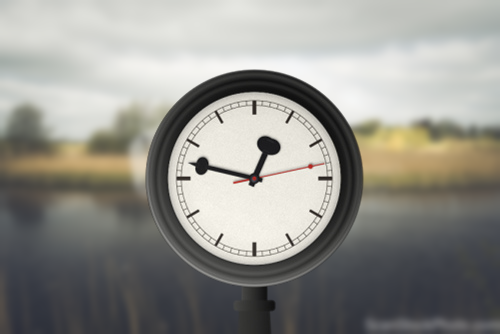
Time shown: 12:47:13
